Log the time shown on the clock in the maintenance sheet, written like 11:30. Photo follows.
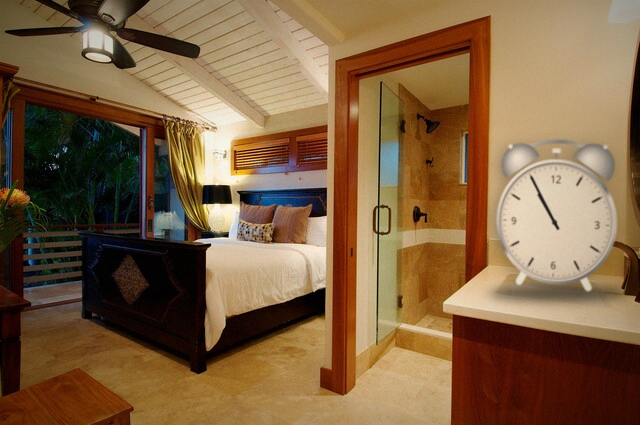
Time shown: 10:55
